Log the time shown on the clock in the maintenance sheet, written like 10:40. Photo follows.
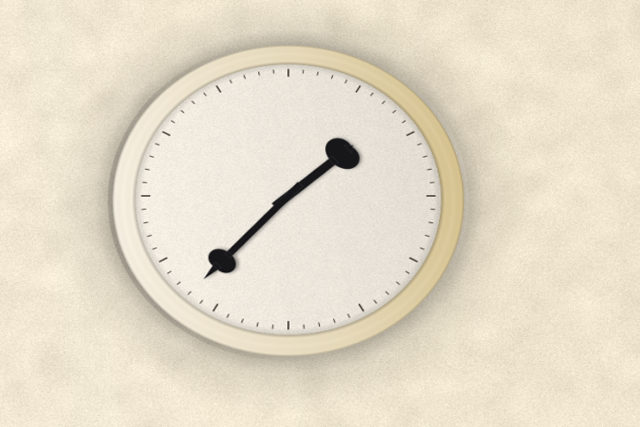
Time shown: 1:37
